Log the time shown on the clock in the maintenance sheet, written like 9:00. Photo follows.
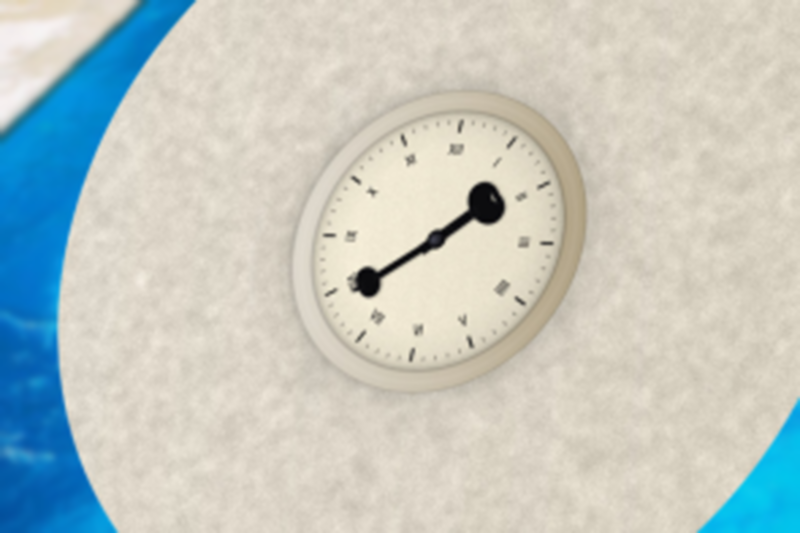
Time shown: 1:39
